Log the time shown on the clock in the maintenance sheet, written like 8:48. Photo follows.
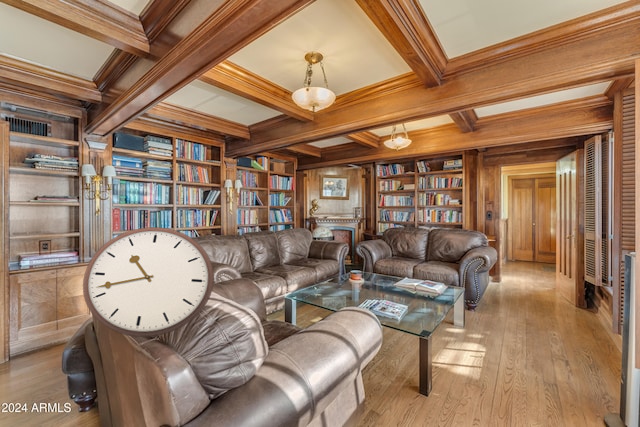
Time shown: 10:42
